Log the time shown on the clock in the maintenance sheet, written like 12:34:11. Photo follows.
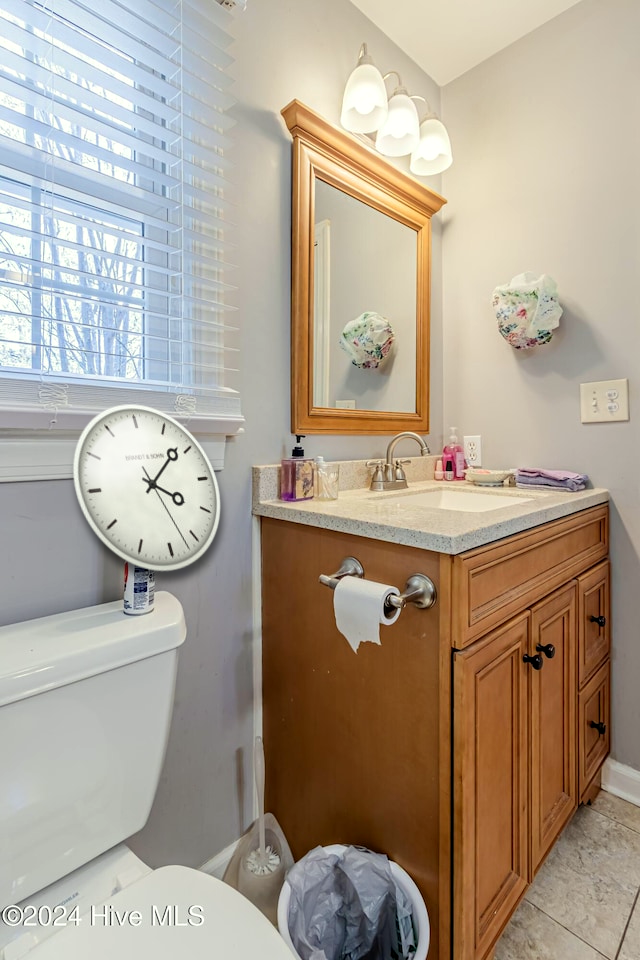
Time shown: 4:08:27
